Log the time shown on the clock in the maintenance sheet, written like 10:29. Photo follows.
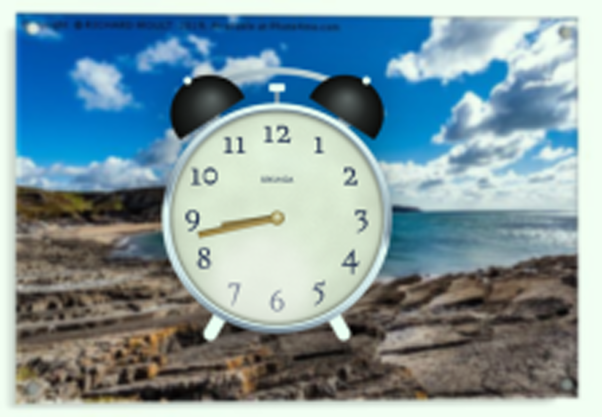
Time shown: 8:43
